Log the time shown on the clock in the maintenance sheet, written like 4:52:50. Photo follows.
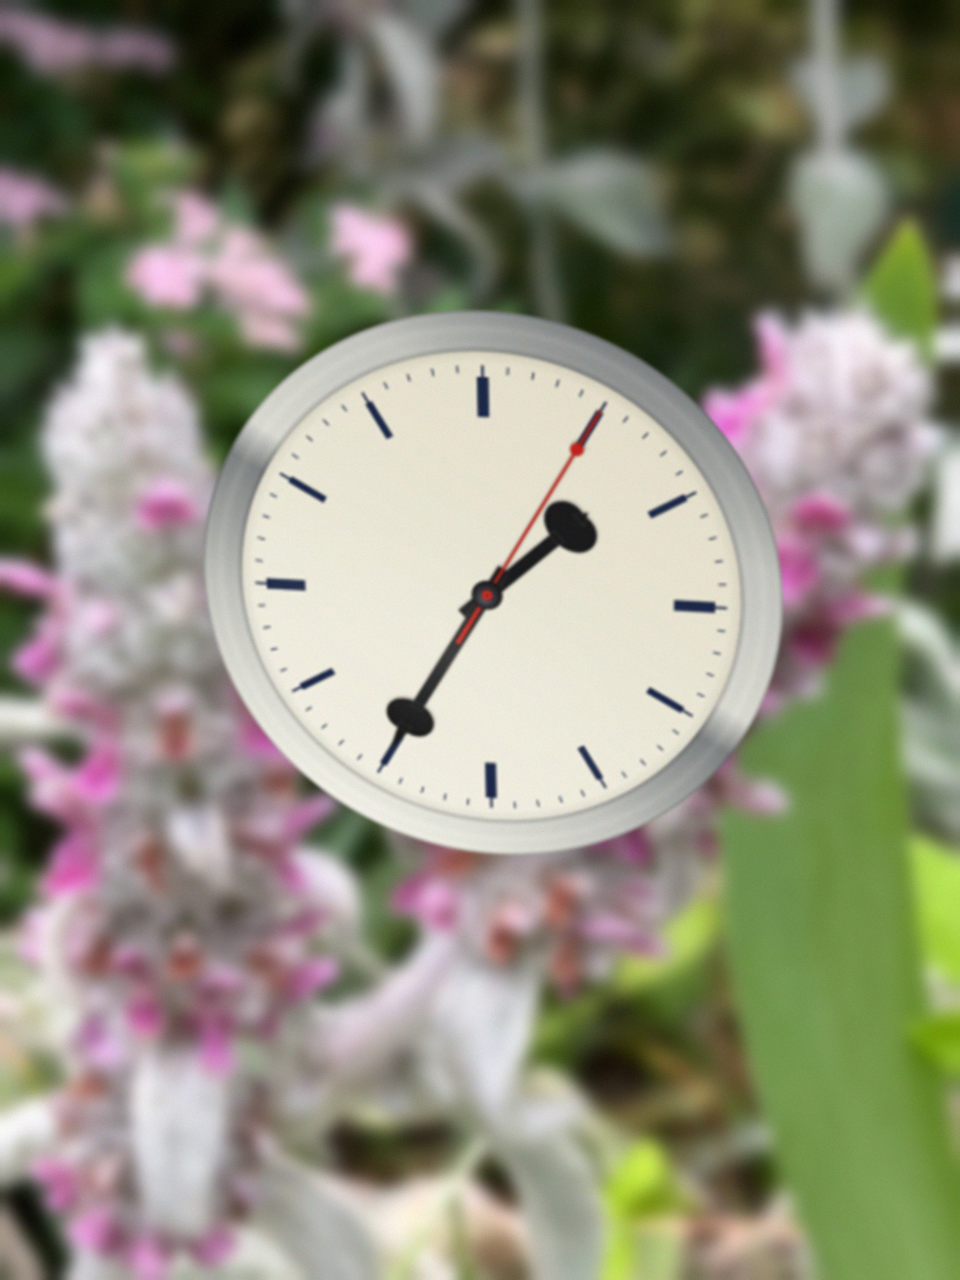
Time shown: 1:35:05
